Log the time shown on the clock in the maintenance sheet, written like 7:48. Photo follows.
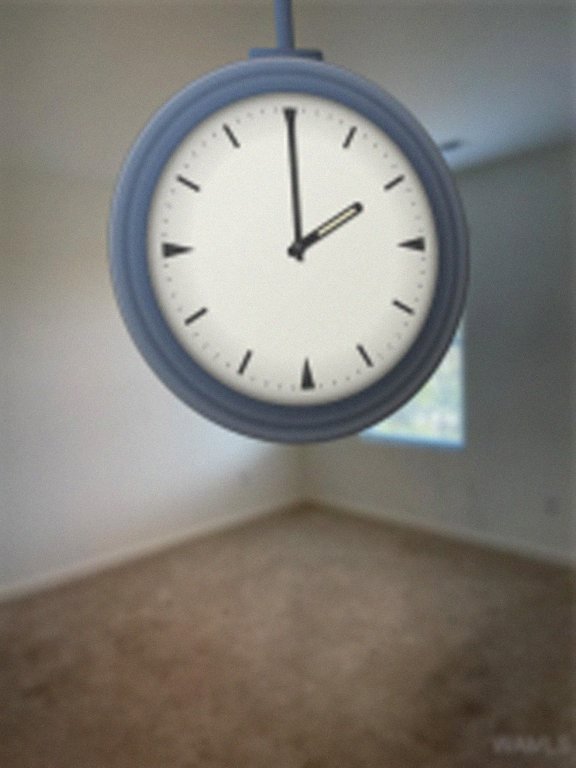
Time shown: 2:00
